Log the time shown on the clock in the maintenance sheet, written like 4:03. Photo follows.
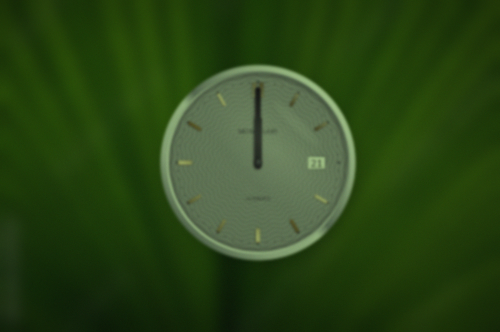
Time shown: 12:00
